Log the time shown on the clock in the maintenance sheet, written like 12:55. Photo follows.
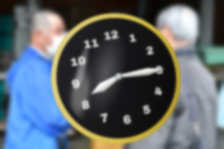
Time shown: 8:15
